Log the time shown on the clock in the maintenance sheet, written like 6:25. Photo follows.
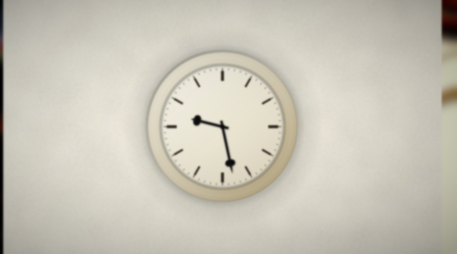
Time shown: 9:28
